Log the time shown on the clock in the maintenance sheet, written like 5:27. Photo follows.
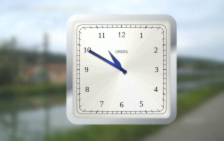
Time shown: 10:50
